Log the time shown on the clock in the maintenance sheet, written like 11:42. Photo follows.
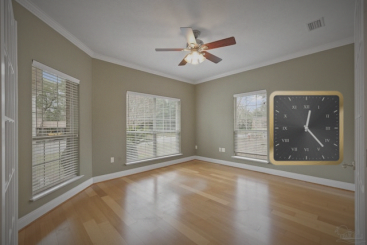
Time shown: 12:23
